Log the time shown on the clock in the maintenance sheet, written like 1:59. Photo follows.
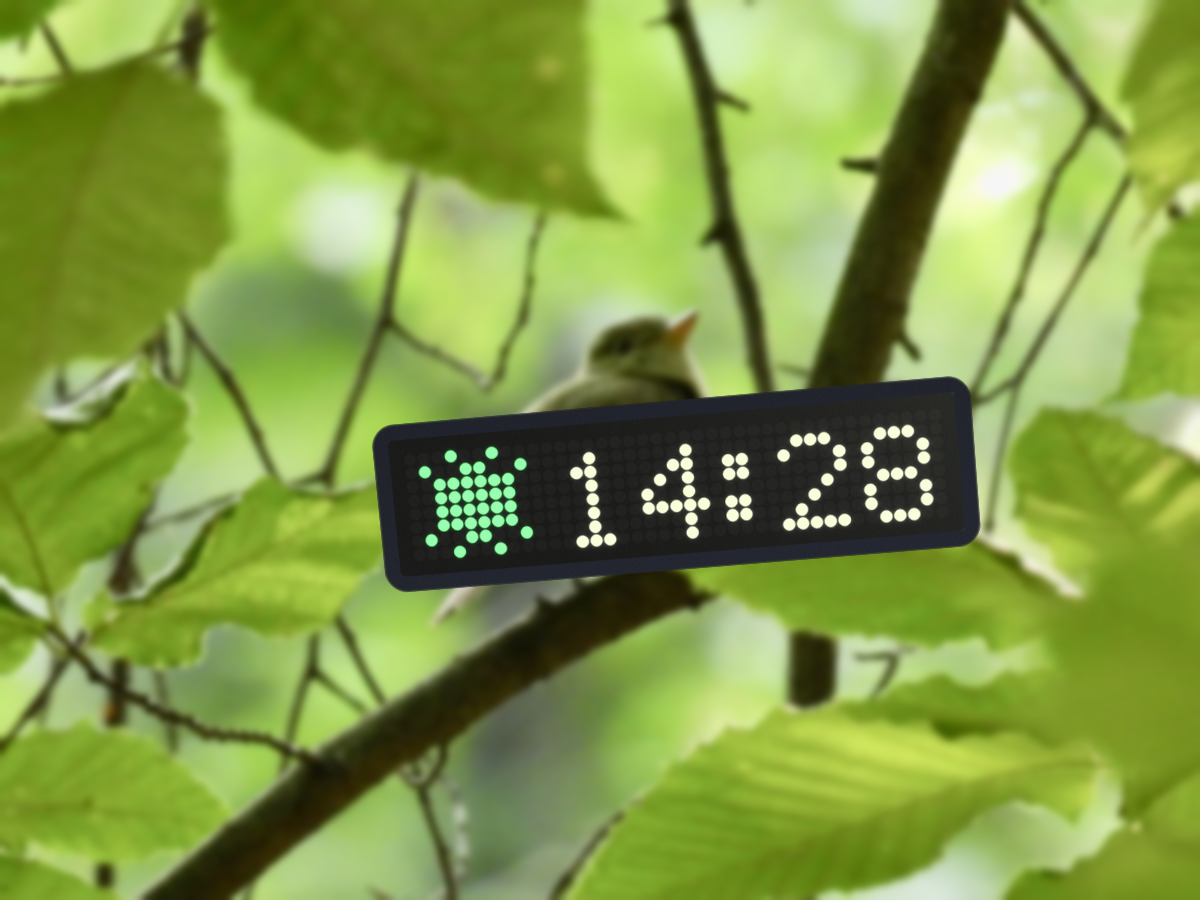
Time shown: 14:28
